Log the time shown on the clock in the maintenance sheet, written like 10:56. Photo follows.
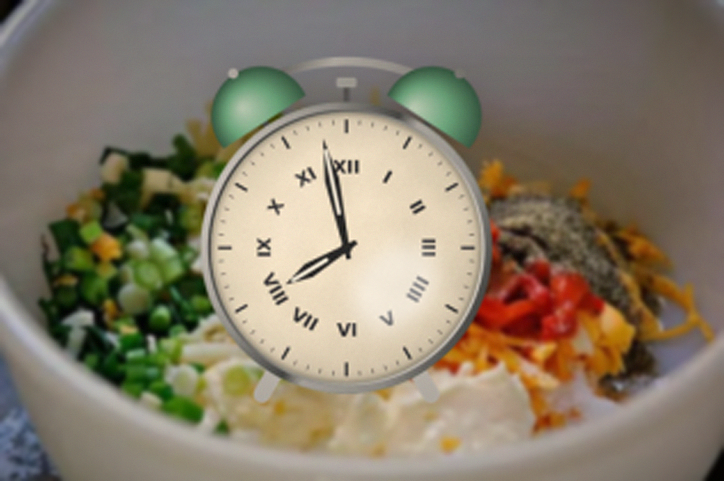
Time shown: 7:58
